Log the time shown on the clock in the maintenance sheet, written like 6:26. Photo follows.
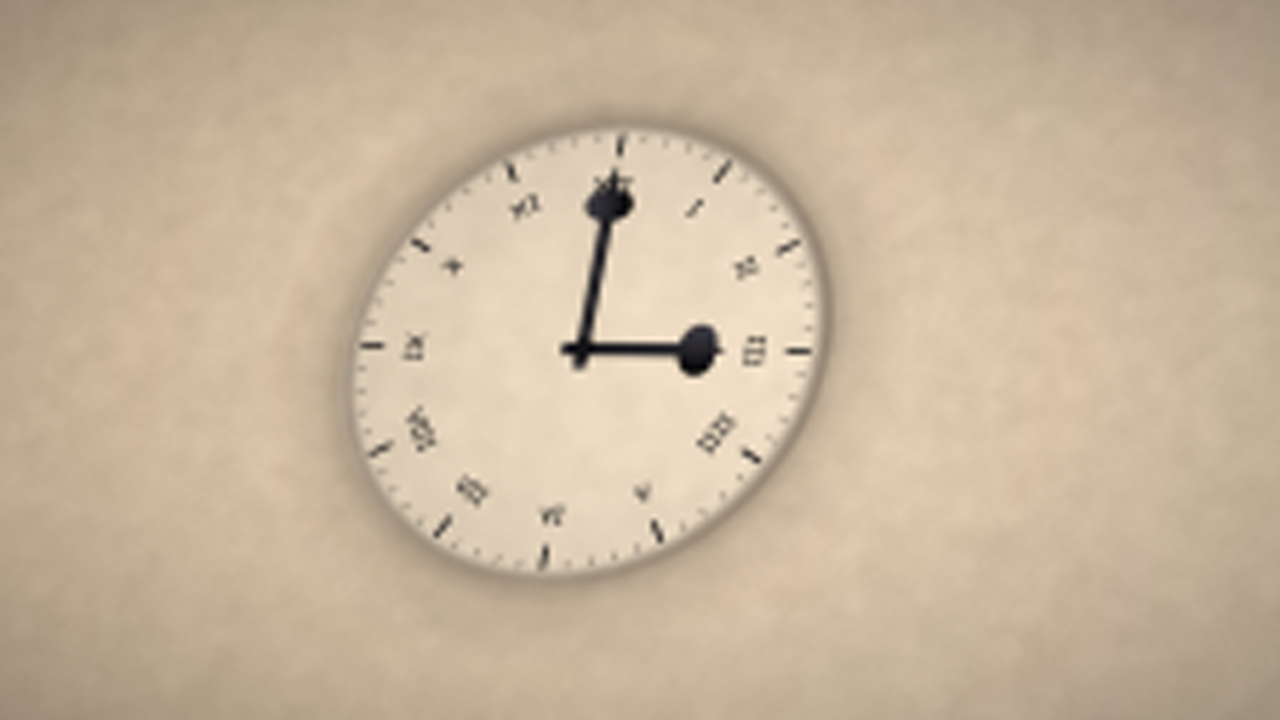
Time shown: 3:00
